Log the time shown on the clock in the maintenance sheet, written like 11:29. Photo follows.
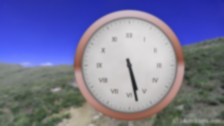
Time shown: 5:28
